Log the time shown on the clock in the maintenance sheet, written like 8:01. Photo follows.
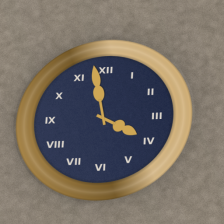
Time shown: 3:58
